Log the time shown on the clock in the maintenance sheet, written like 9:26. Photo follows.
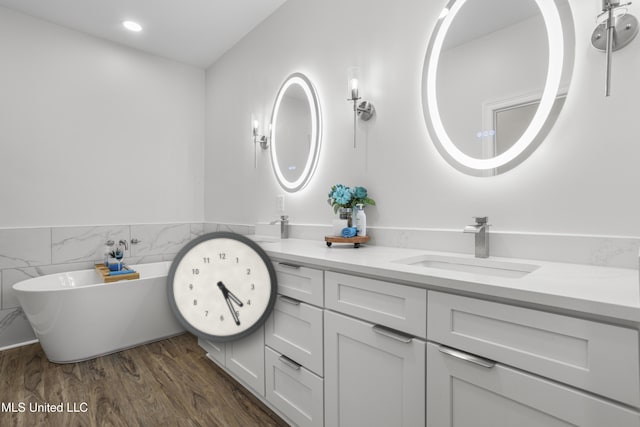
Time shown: 4:26
